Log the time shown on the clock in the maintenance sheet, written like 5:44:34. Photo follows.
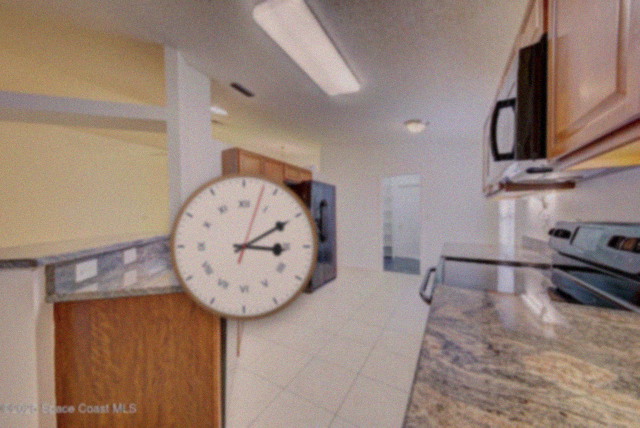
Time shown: 3:10:03
